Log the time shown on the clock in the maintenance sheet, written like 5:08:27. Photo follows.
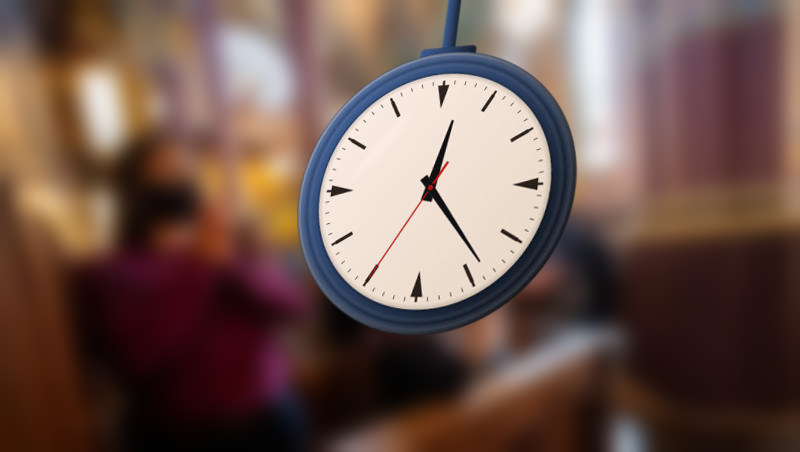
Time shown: 12:23:35
